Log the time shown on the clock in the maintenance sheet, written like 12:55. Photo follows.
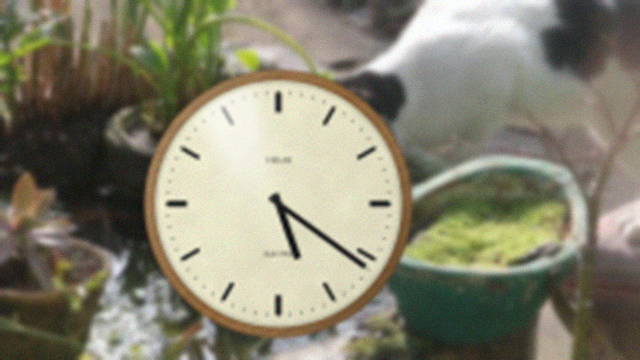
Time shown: 5:21
